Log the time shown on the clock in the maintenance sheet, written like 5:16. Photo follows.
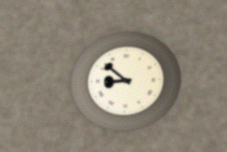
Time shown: 8:52
